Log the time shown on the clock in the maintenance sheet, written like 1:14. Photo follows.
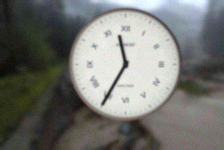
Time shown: 11:35
